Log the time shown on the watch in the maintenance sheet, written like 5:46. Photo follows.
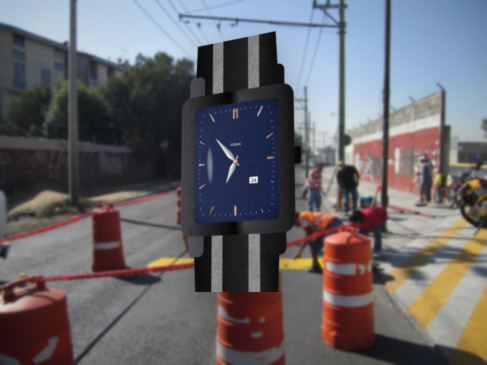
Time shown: 6:53
